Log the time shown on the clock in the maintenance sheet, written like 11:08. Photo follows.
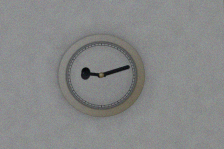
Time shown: 9:12
